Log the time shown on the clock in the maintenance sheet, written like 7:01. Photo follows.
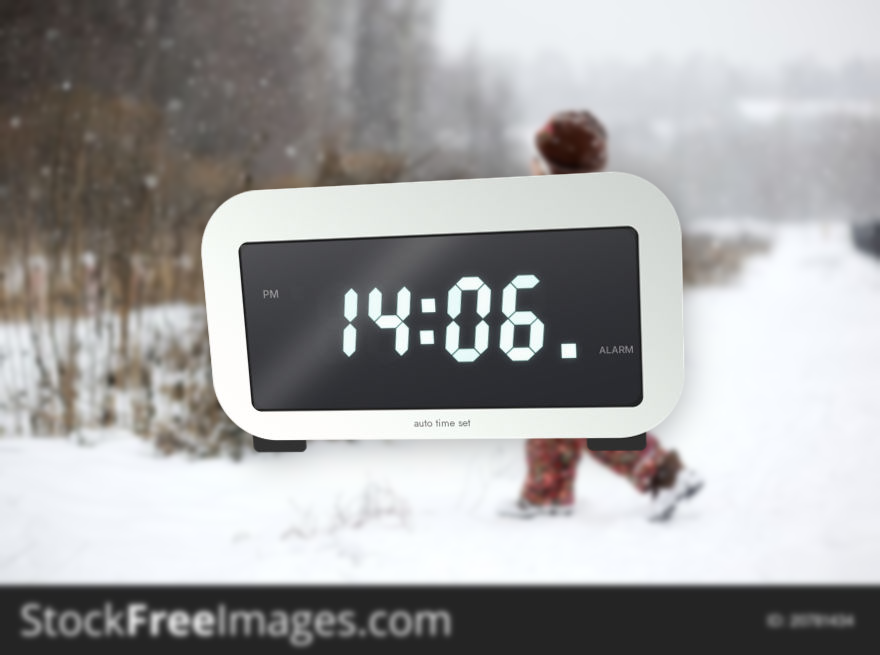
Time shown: 14:06
